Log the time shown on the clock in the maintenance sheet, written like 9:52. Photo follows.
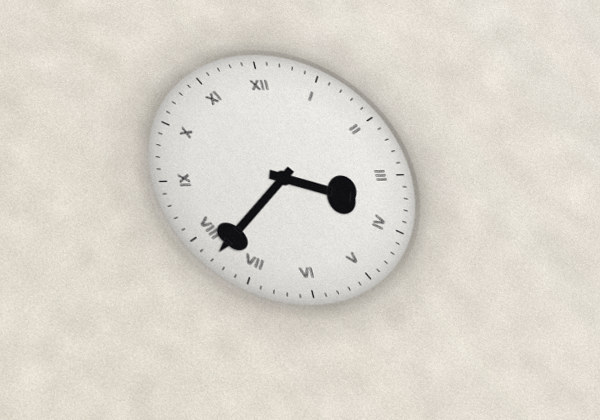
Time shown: 3:38
